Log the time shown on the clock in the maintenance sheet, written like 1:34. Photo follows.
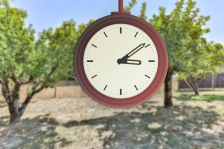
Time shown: 3:09
